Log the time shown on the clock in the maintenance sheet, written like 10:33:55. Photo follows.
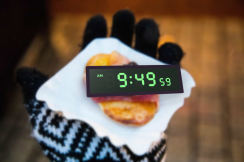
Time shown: 9:49:59
